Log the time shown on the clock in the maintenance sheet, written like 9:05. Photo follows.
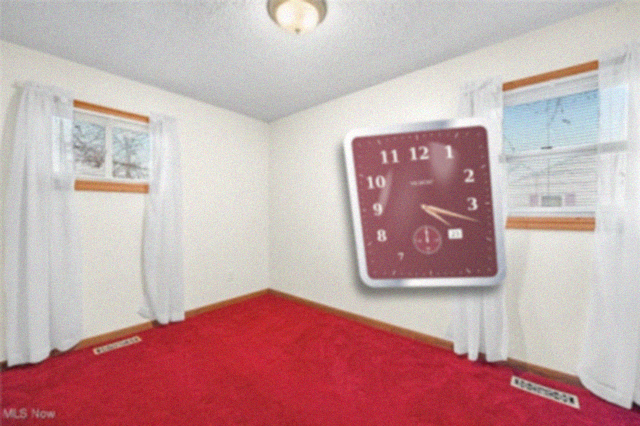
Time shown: 4:18
